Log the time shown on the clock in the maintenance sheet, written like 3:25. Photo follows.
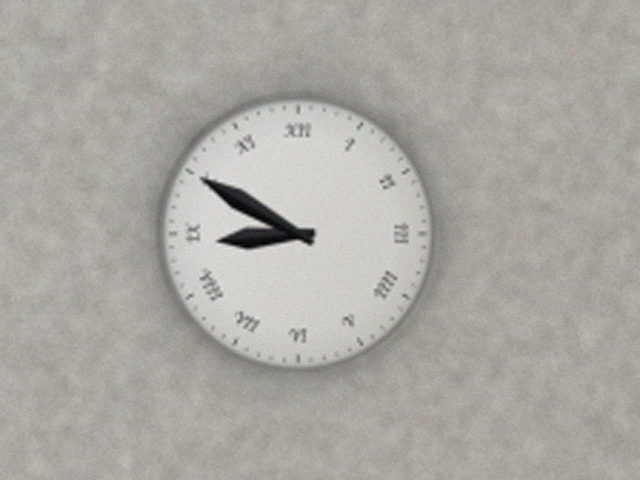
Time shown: 8:50
